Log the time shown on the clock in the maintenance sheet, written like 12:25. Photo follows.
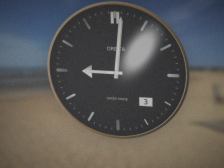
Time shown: 9:01
